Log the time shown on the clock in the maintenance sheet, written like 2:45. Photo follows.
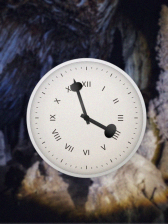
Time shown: 3:57
